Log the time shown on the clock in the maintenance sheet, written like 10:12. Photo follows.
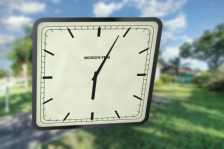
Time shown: 6:04
